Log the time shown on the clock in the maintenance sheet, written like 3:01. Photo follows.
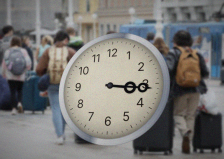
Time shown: 3:16
